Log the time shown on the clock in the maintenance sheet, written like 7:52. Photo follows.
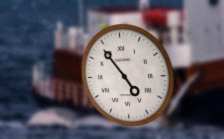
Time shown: 4:54
